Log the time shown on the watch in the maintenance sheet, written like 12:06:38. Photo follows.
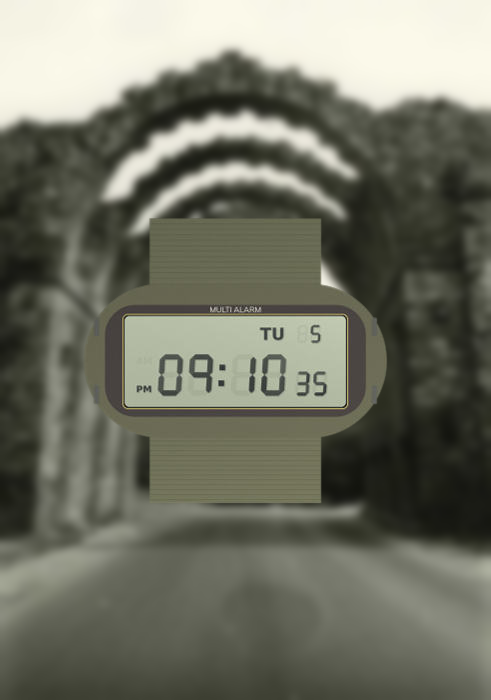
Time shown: 9:10:35
